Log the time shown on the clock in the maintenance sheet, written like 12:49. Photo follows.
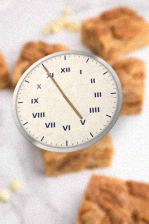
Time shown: 4:55
